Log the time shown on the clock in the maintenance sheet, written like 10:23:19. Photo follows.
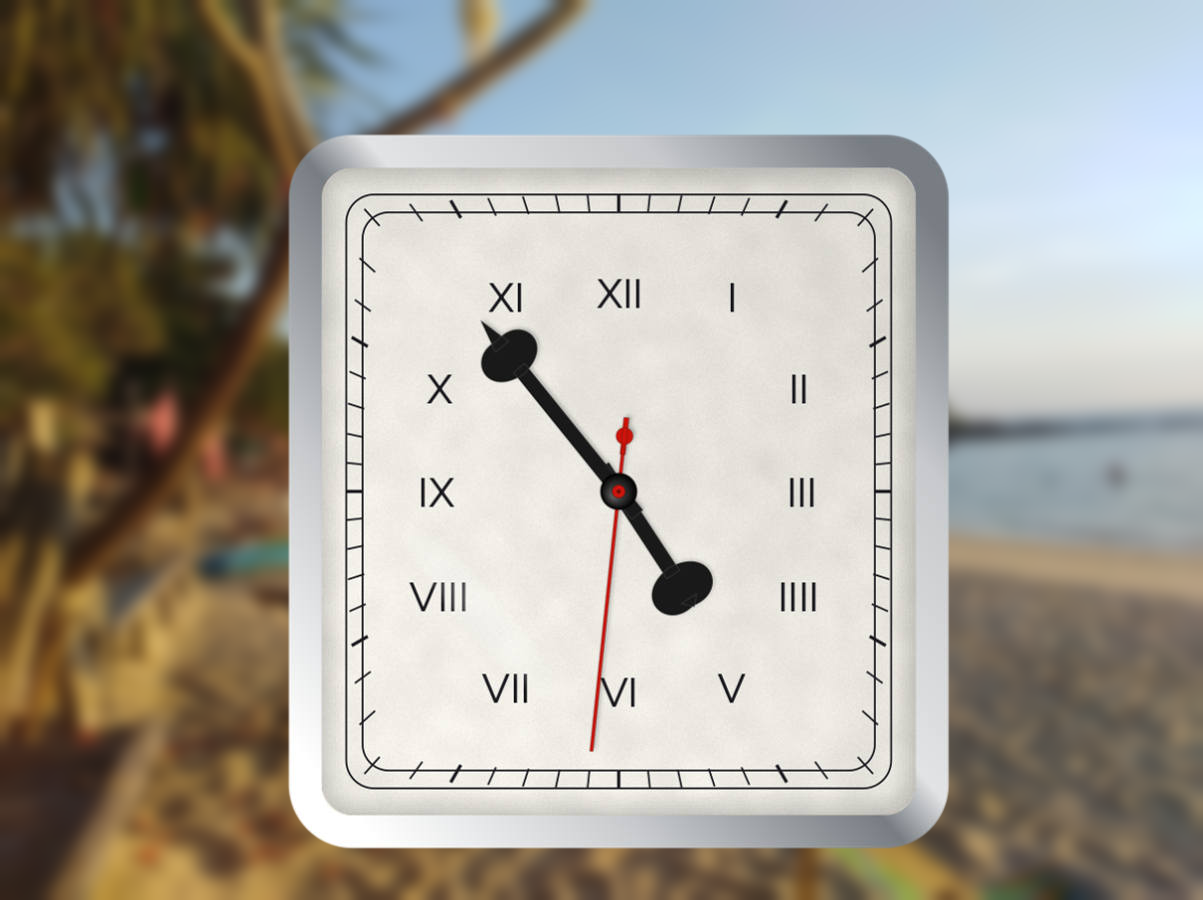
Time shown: 4:53:31
